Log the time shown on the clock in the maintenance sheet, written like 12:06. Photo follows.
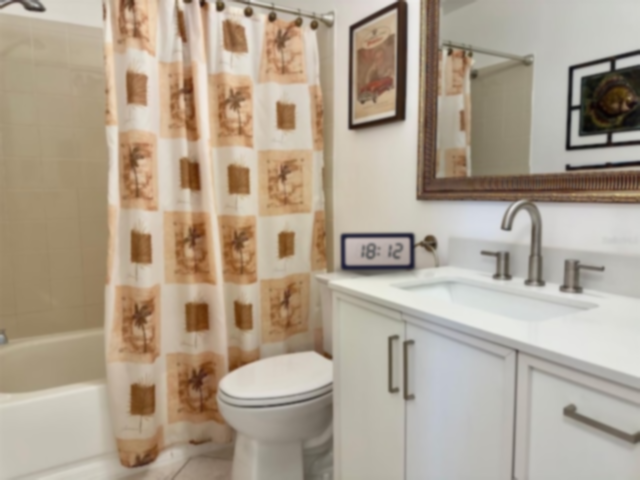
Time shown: 18:12
